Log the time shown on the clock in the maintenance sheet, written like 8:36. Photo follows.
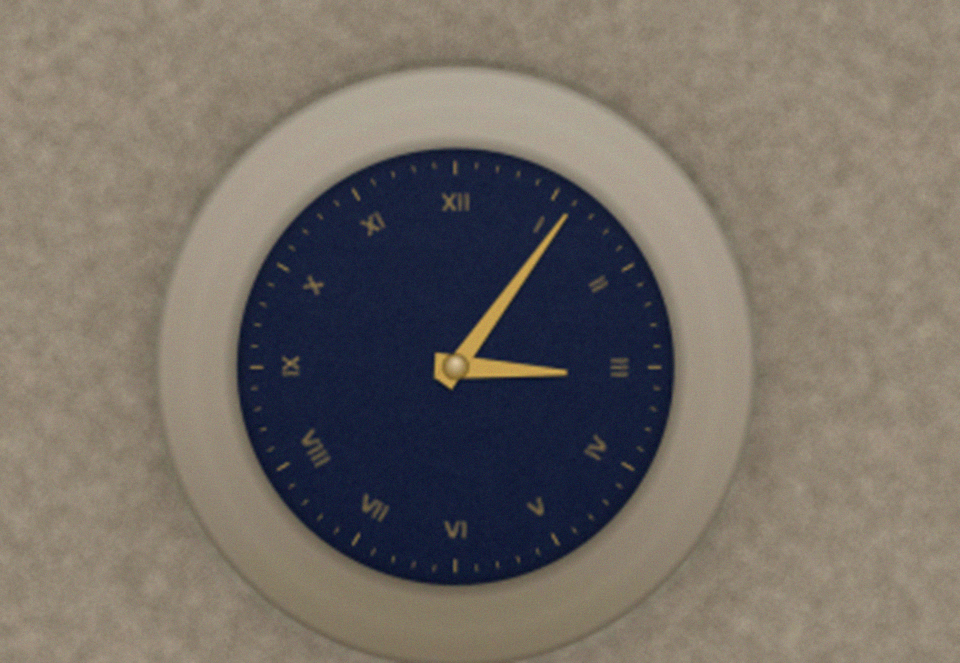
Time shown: 3:06
